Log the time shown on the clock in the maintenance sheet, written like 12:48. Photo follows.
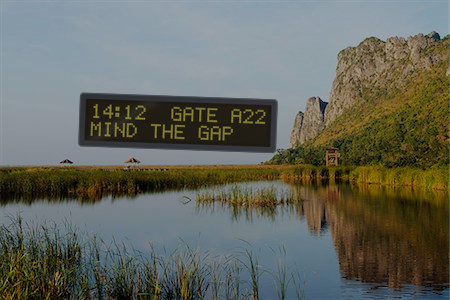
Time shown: 14:12
